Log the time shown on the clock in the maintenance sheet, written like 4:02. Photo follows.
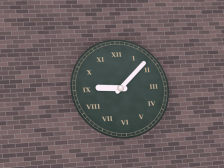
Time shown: 9:08
